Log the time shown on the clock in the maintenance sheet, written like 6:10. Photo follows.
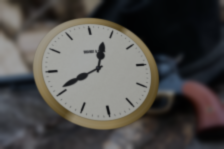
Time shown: 12:41
